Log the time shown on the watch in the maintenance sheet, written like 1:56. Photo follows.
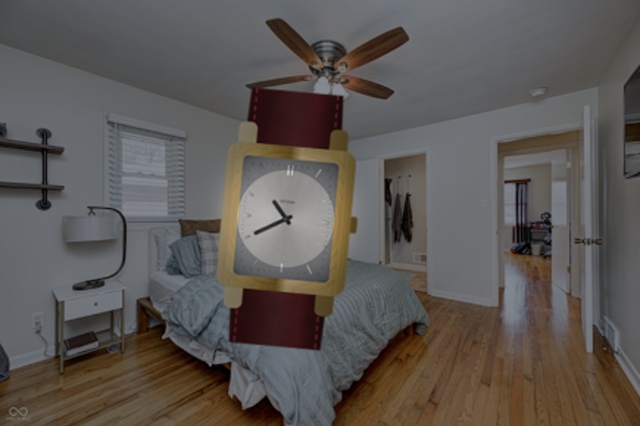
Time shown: 10:40
